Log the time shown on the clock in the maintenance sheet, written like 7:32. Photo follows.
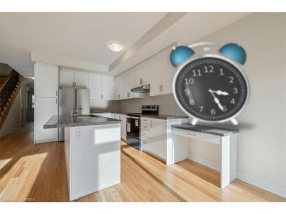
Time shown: 3:26
